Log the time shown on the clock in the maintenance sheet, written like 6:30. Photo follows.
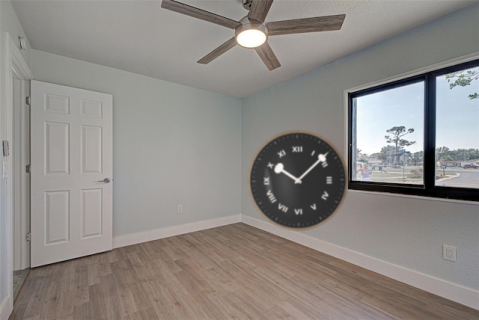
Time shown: 10:08
